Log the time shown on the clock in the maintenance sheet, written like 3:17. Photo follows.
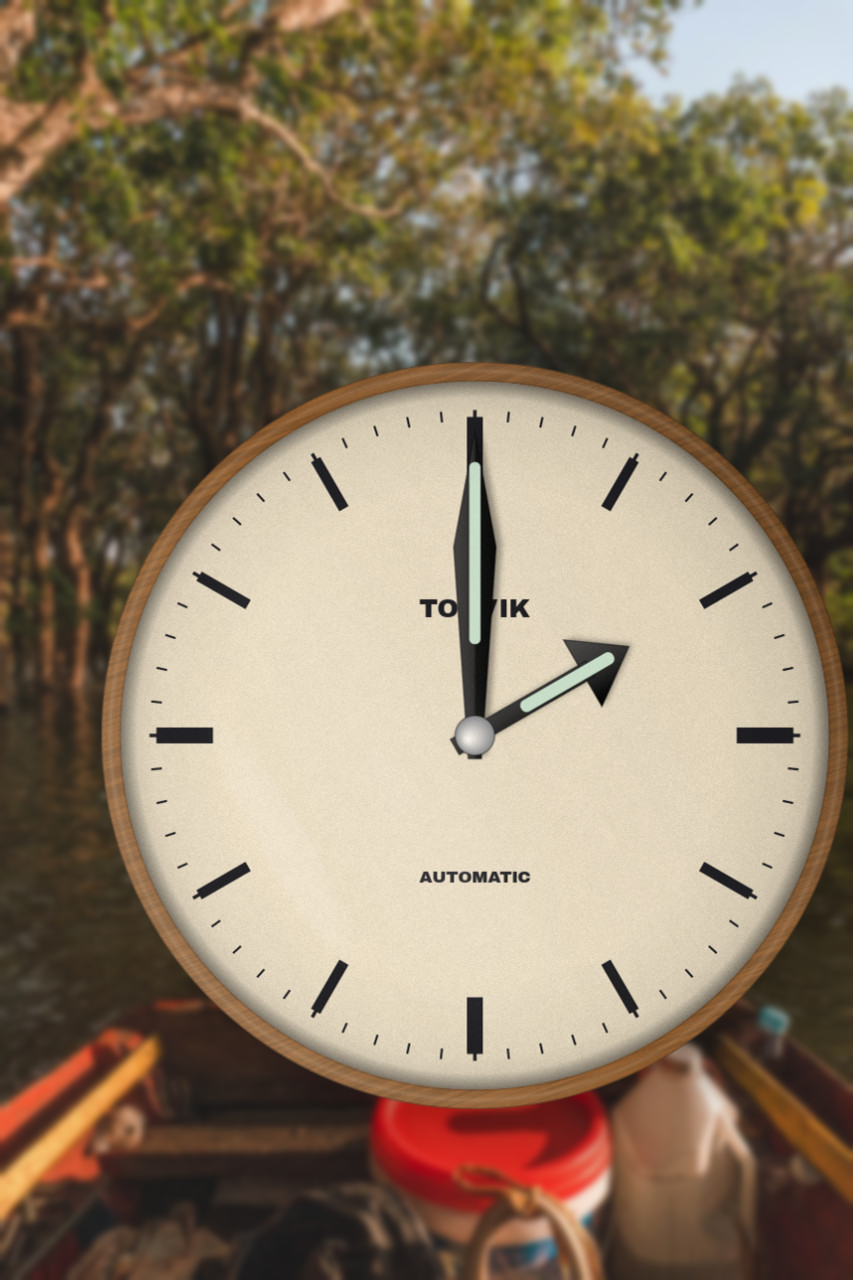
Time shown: 2:00
